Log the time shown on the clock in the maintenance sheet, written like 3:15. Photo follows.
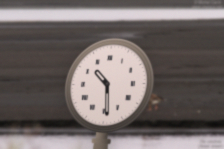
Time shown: 10:29
